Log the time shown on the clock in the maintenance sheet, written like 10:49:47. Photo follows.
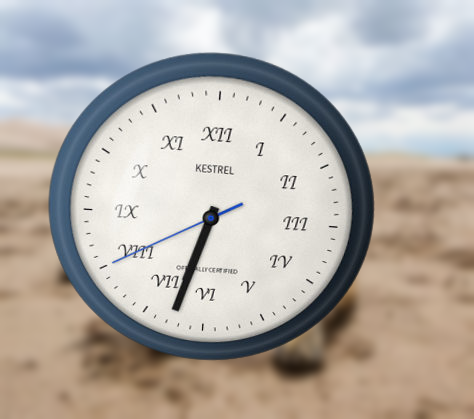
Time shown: 6:32:40
